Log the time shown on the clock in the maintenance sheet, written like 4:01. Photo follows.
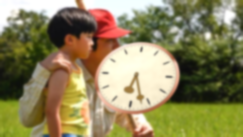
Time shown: 6:27
